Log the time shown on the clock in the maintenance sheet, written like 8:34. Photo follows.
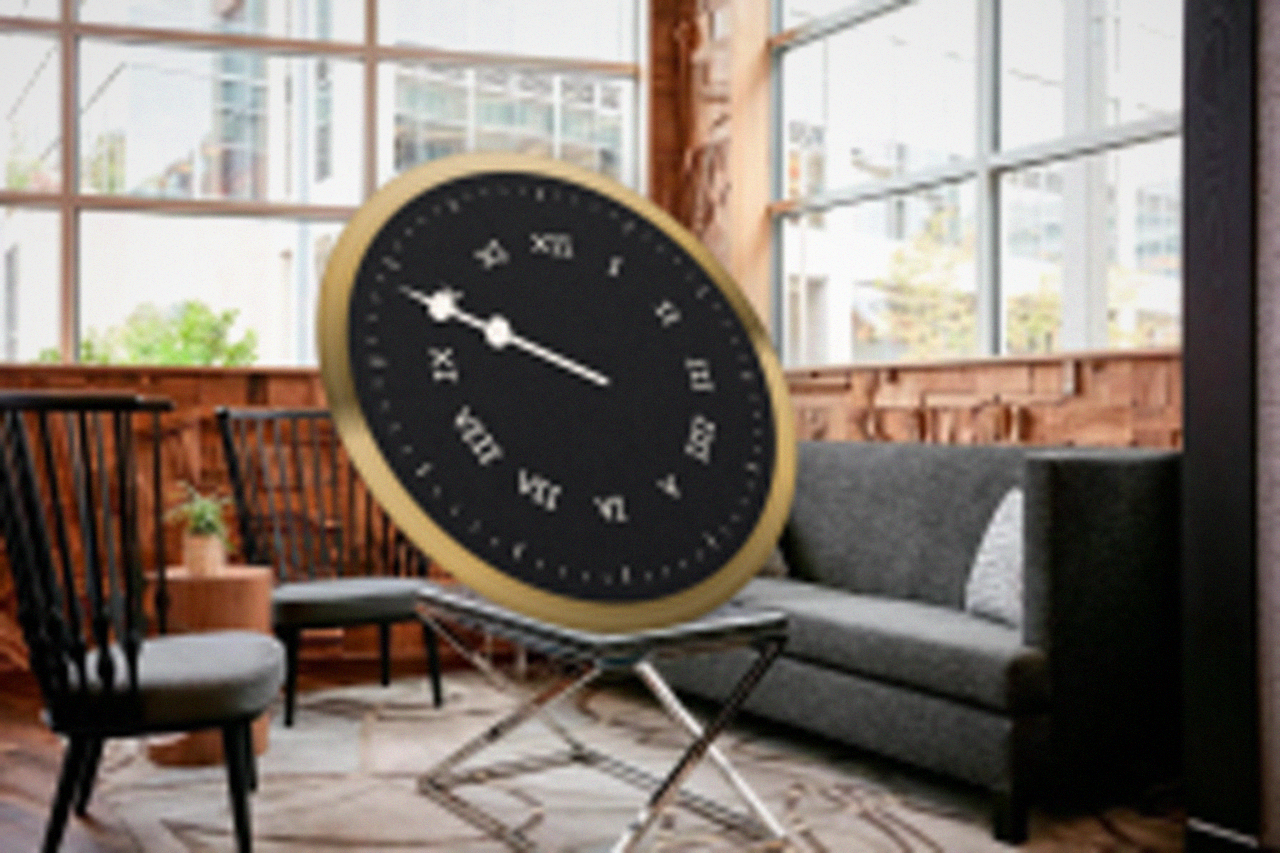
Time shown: 9:49
